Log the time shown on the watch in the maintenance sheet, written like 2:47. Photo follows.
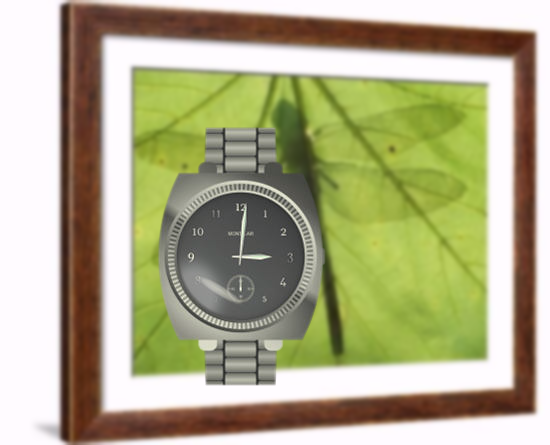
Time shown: 3:01
